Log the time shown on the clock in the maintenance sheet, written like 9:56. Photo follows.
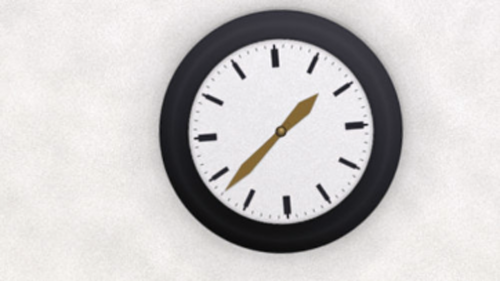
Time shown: 1:38
